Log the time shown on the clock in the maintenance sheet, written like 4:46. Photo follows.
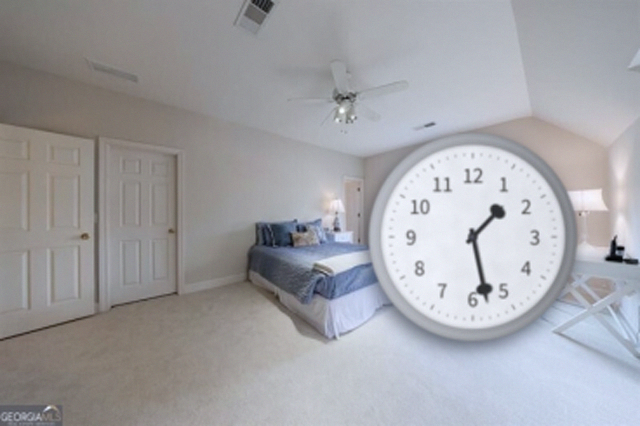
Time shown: 1:28
